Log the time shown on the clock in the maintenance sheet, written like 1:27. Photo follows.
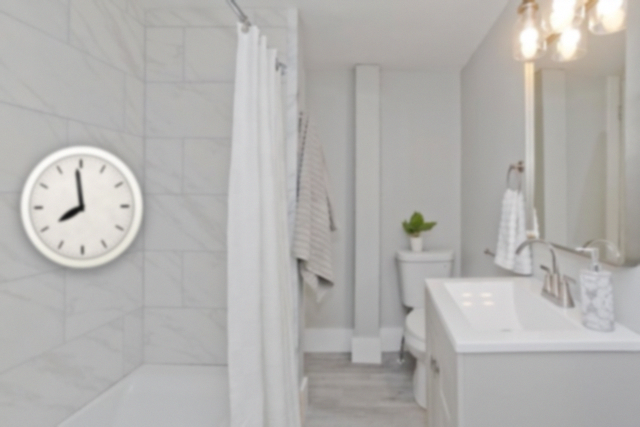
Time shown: 7:59
